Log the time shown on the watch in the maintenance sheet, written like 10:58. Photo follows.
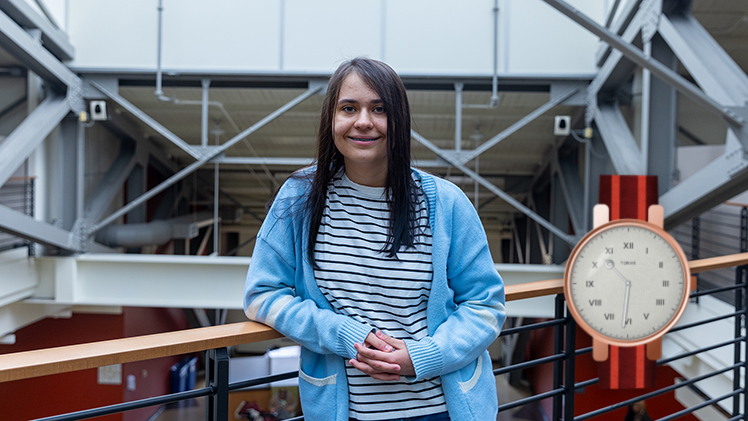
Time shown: 10:31
